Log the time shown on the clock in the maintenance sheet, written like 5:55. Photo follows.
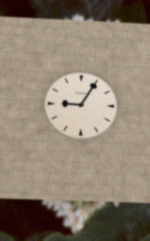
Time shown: 9:05
